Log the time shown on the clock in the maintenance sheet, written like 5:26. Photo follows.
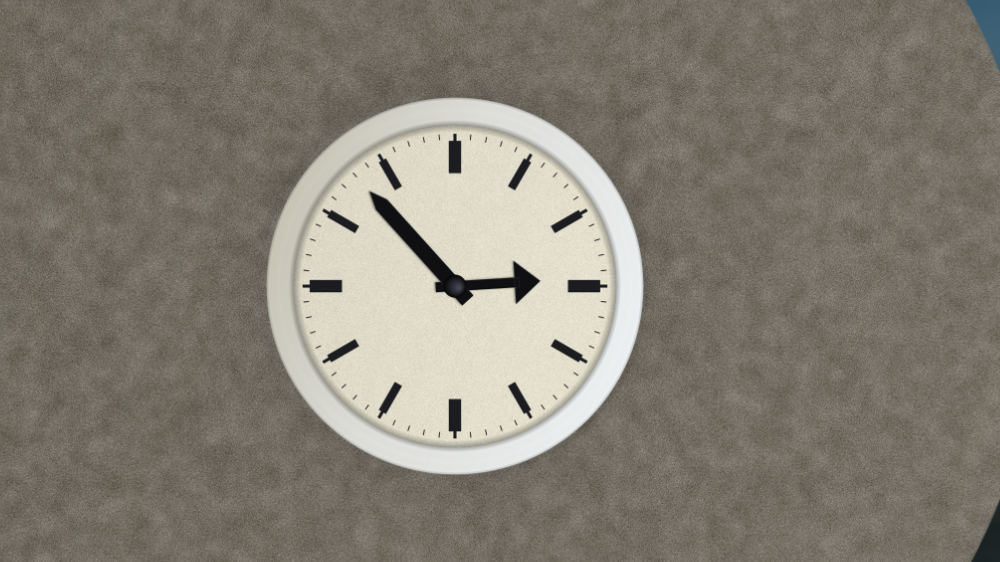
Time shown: 2:53
